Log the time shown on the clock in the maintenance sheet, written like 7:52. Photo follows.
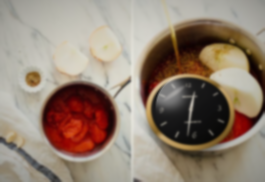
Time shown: 12:32
